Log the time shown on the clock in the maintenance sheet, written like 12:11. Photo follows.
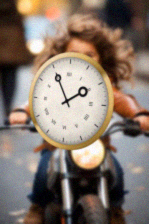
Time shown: 1:55
